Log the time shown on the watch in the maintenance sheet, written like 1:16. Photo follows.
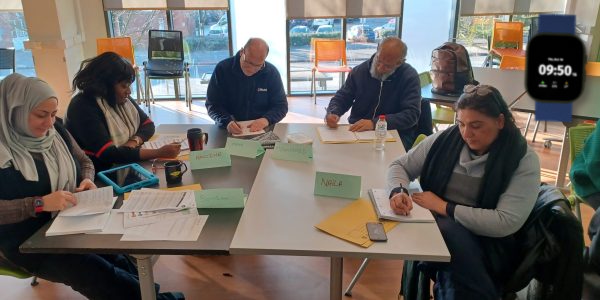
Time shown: 9:50
